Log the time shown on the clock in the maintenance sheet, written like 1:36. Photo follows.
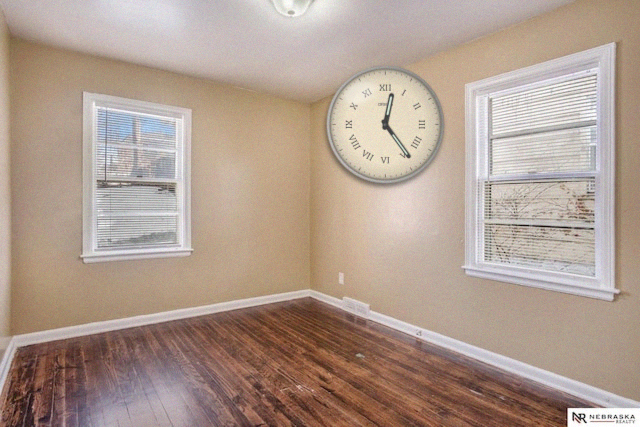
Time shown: 12:24
